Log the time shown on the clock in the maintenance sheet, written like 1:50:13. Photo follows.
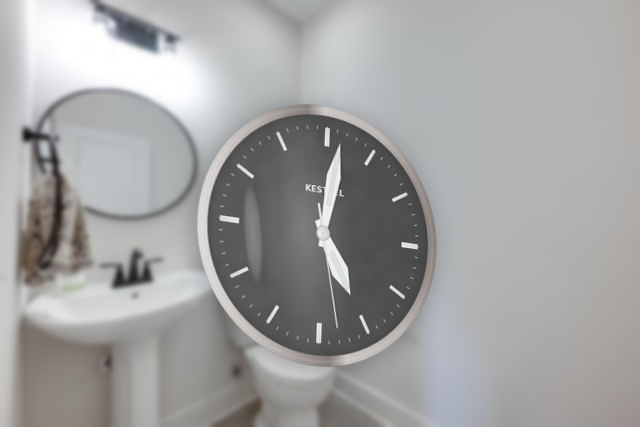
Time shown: 5:01:28
